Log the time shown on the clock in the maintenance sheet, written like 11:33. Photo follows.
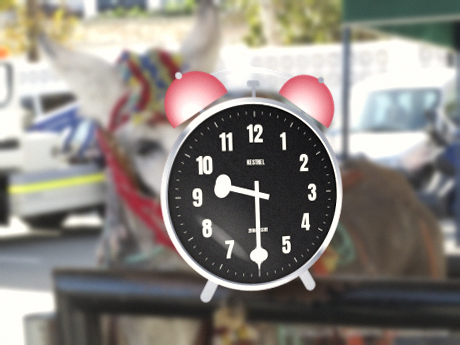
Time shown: 9:30
